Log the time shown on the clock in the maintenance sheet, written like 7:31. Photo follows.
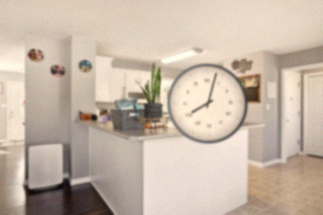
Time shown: 8:03
